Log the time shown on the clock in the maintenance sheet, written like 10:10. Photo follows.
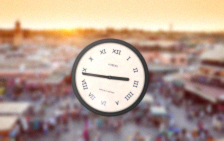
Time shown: 2:44
